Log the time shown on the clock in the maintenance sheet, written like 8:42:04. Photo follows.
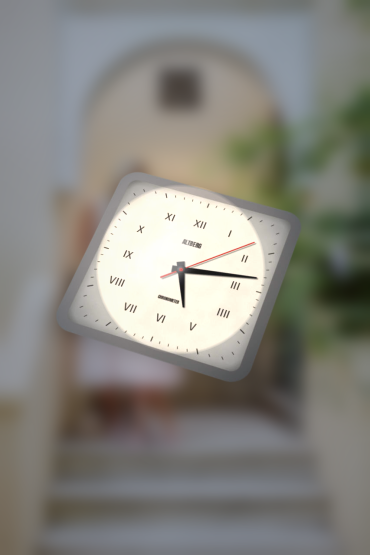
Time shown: 5:13:08
